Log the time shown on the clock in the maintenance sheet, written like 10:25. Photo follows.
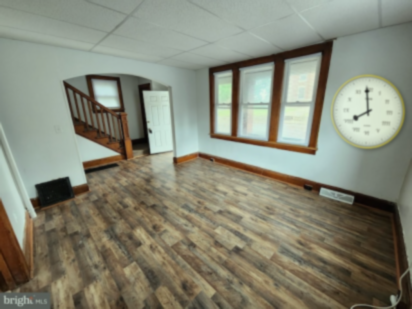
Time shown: 7:59
